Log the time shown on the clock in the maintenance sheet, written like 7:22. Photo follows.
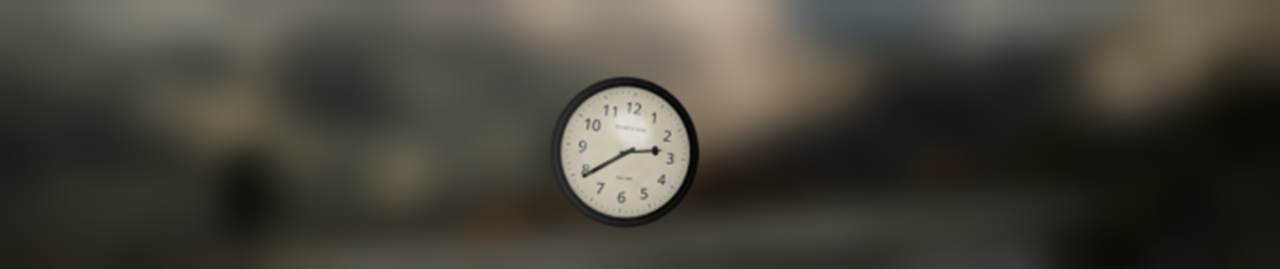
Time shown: 2:39
